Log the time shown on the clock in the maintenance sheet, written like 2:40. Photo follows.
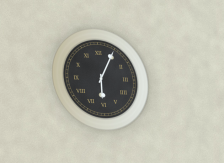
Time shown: 6:05
